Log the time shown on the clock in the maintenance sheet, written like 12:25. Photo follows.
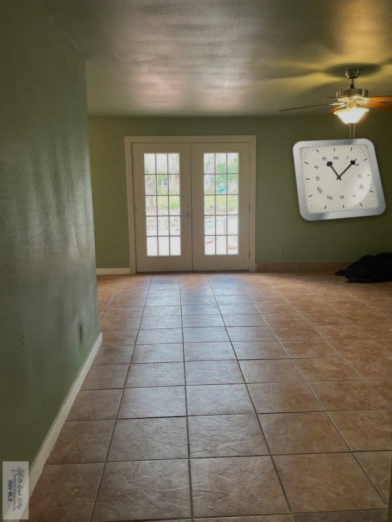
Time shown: 11:08
